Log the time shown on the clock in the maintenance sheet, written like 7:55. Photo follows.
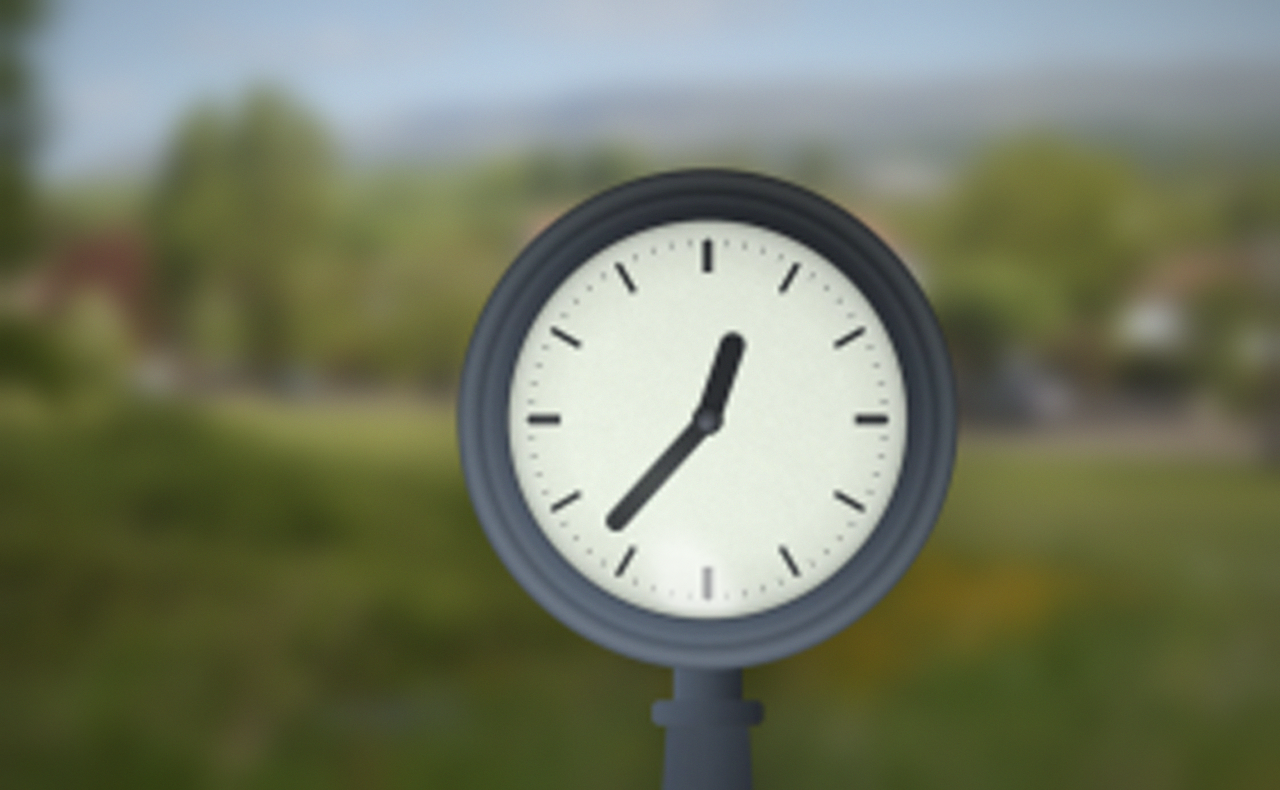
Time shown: 12:37
